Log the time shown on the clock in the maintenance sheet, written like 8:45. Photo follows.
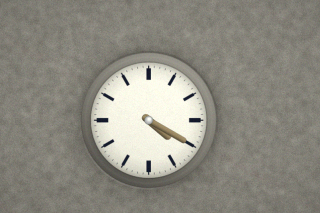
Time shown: 4:20
